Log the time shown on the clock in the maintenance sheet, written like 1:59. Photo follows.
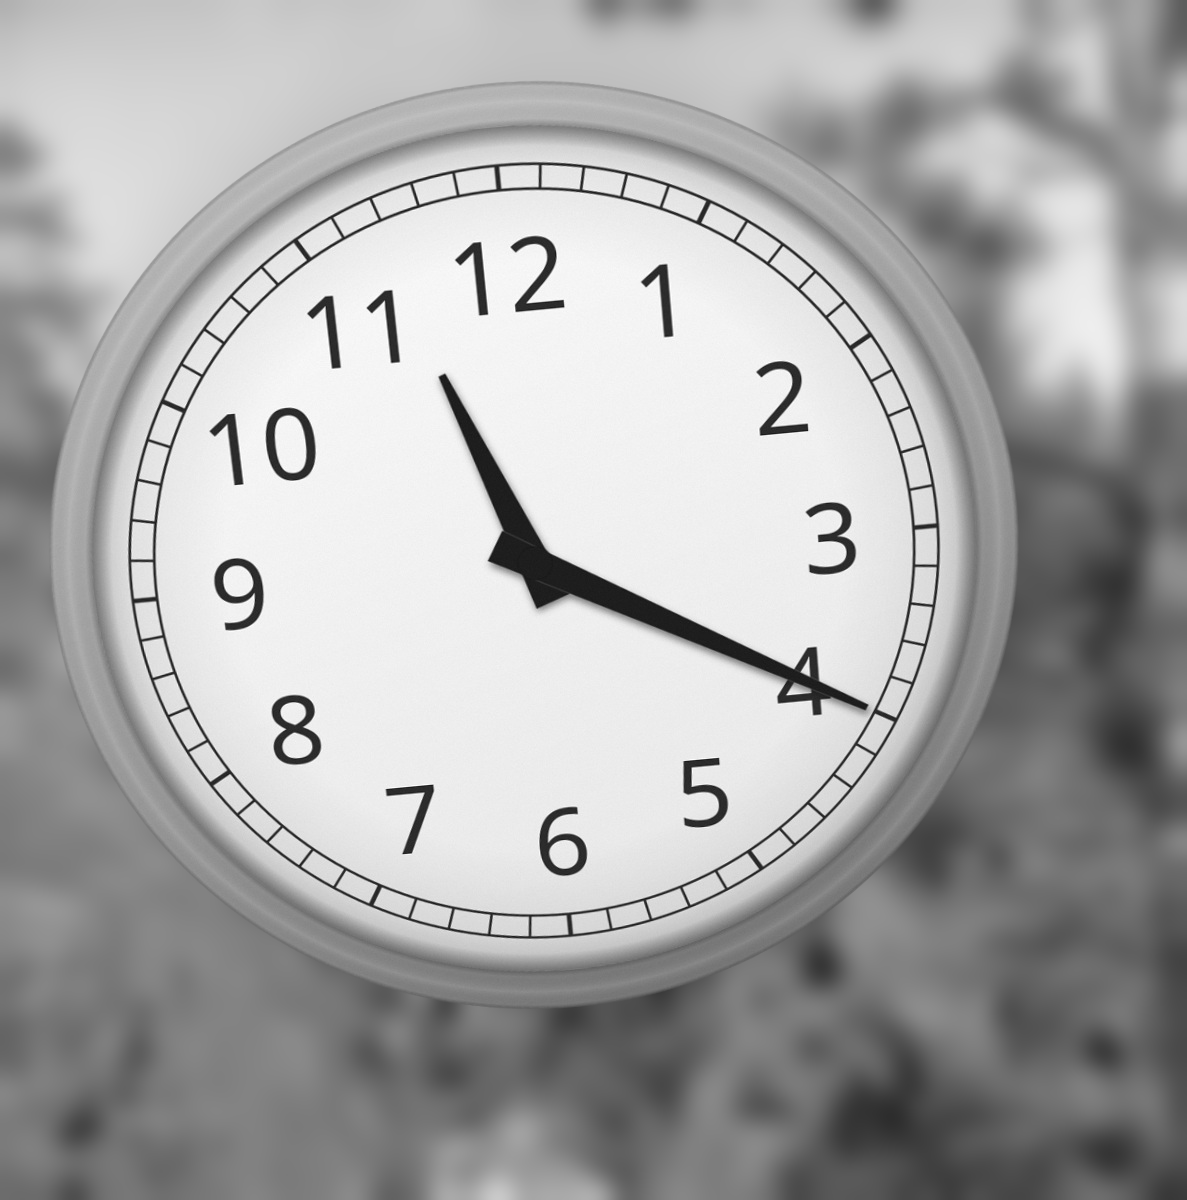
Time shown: 11:20
